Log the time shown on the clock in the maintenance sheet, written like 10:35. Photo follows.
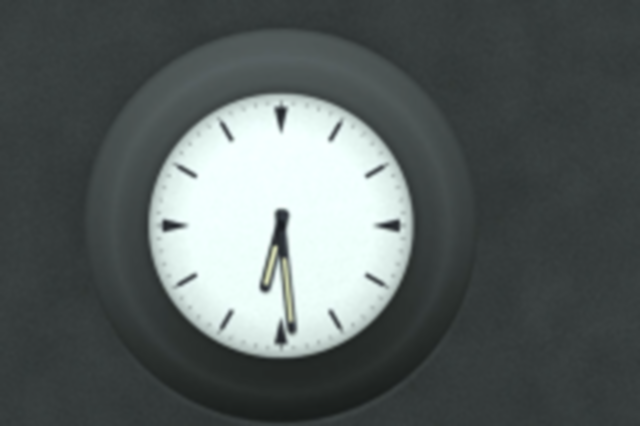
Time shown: 6:29
